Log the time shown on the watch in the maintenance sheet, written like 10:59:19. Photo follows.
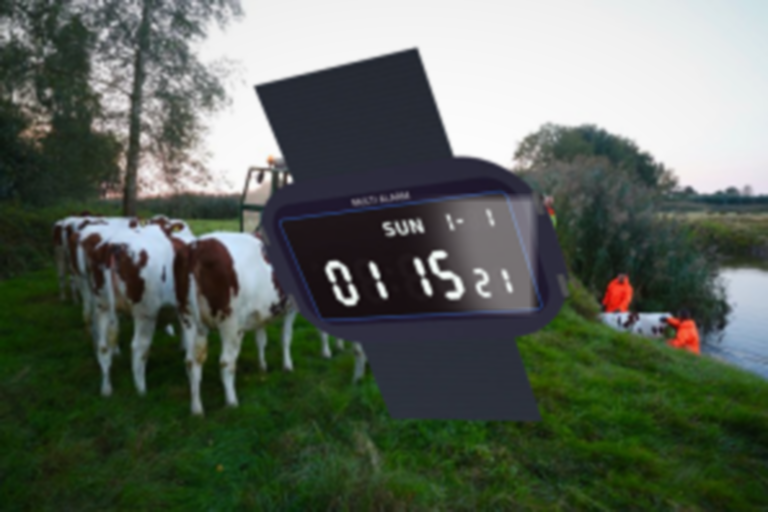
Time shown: 1:15:21
